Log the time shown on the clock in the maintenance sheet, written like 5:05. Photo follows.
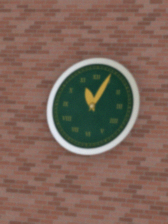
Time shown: 11:04
